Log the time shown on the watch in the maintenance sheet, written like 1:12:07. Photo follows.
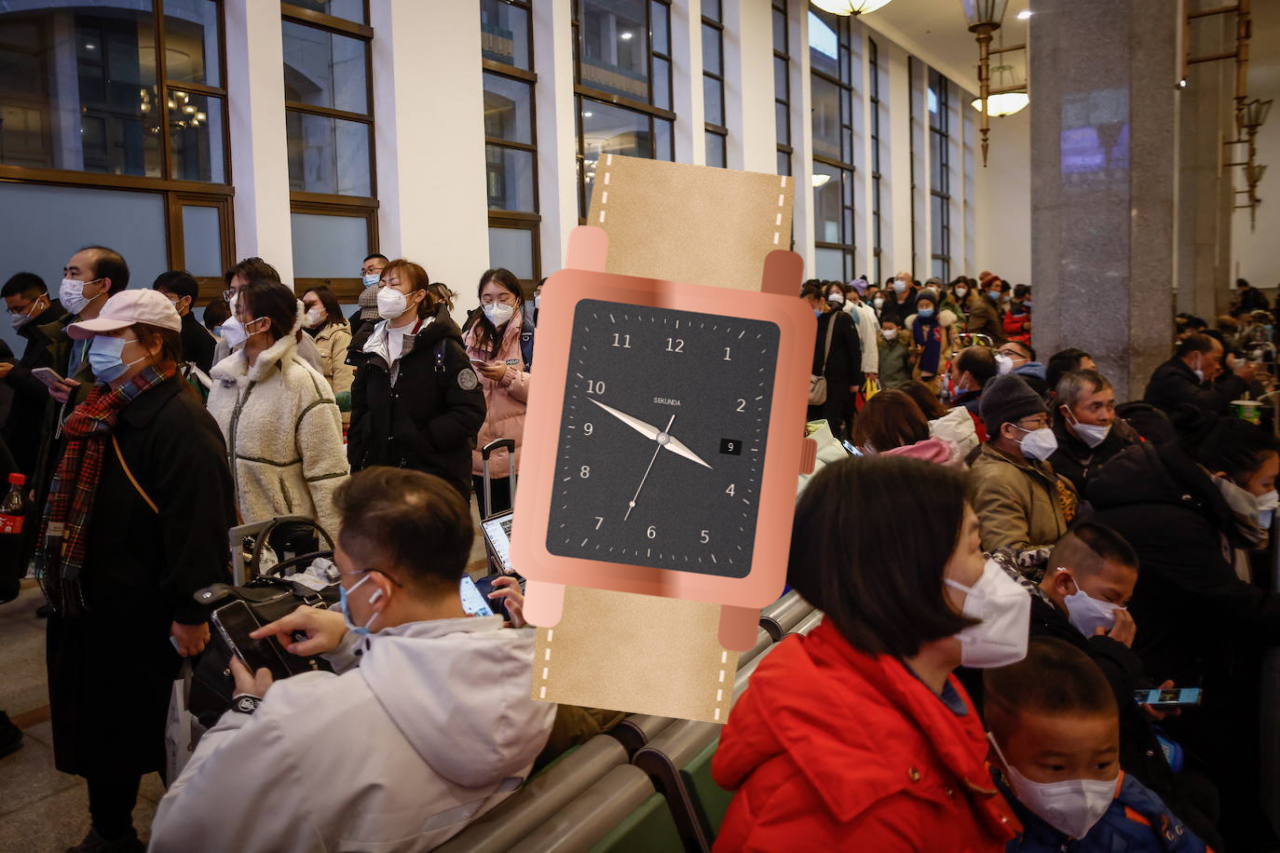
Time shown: 3:48:33
